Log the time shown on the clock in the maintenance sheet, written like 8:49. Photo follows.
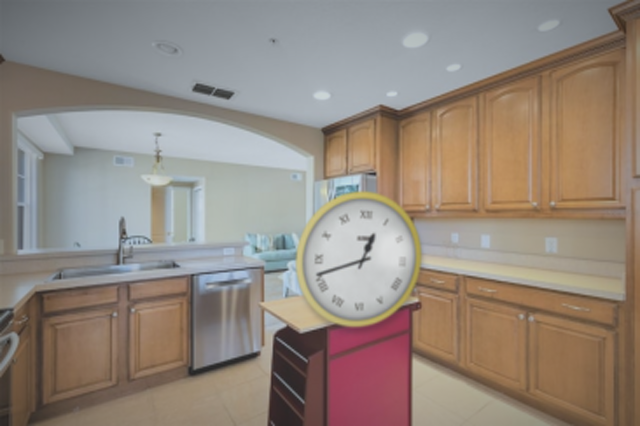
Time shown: 12:42
